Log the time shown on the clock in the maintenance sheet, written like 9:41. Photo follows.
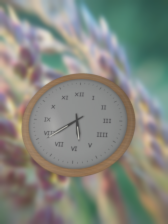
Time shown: 5:39
